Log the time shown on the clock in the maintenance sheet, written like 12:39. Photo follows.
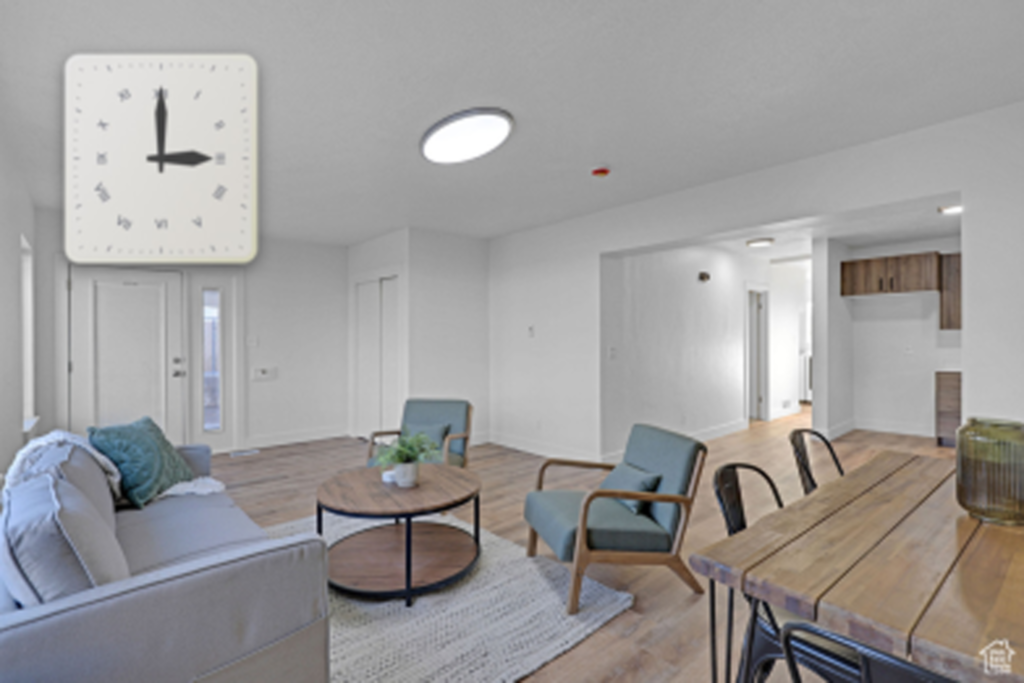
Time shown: 3:00
